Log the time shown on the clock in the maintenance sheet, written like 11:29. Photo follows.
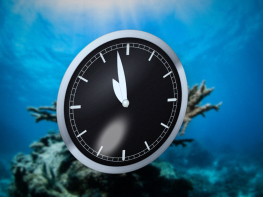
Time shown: 10:58
